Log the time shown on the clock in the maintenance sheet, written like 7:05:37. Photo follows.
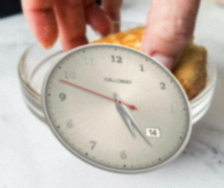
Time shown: 5:24:48
